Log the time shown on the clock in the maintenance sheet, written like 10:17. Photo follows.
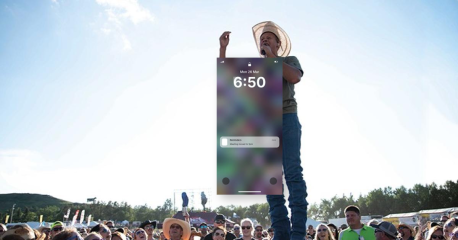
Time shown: 6:50
